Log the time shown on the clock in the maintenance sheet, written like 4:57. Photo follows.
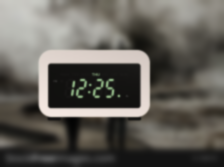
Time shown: 12:25
